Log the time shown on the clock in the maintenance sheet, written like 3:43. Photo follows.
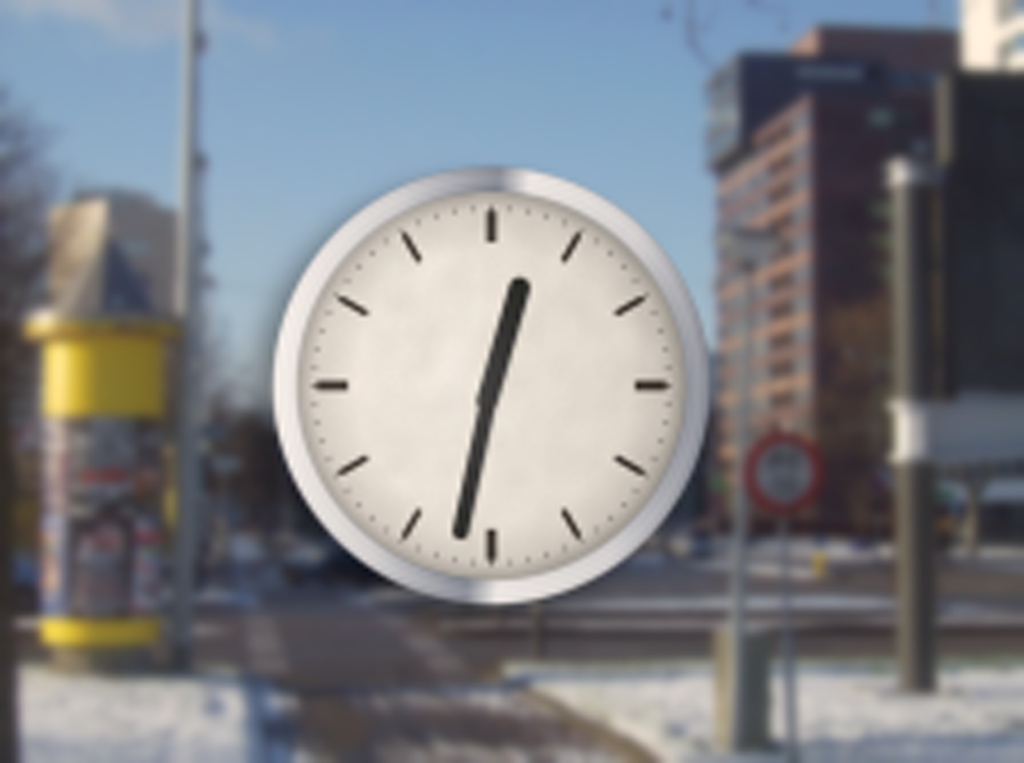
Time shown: 12:32
